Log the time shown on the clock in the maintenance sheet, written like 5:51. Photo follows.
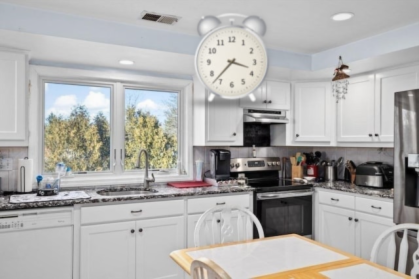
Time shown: 3:37
